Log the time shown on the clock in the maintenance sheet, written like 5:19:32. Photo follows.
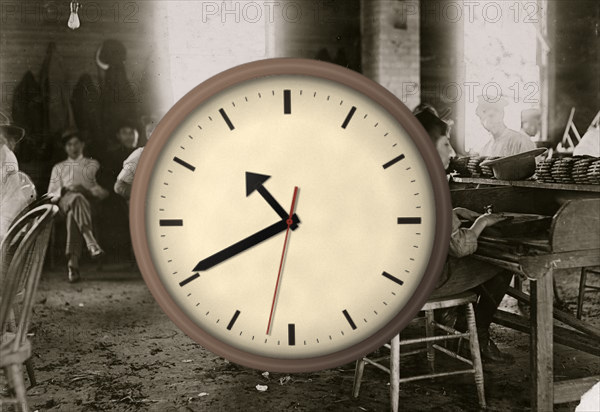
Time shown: 10:40:32
